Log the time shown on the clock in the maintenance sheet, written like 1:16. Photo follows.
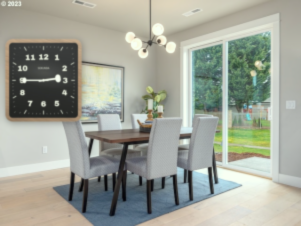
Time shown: 2:45
